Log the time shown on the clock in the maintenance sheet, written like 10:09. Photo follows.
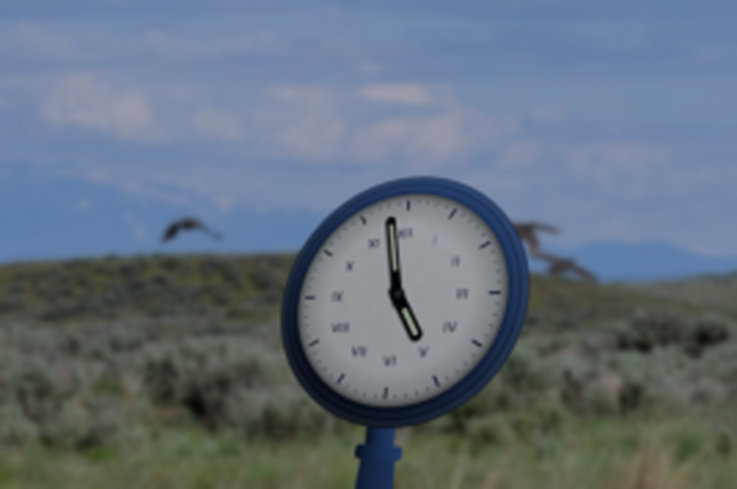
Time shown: 4:58
